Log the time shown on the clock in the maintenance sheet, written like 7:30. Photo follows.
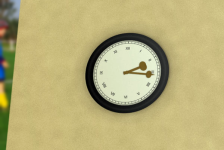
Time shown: 2:16
